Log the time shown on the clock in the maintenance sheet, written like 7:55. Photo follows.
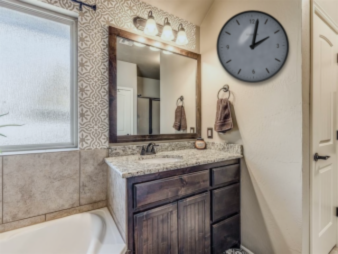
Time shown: 2:02
